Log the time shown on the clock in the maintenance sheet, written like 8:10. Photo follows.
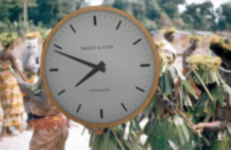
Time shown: 7:49
